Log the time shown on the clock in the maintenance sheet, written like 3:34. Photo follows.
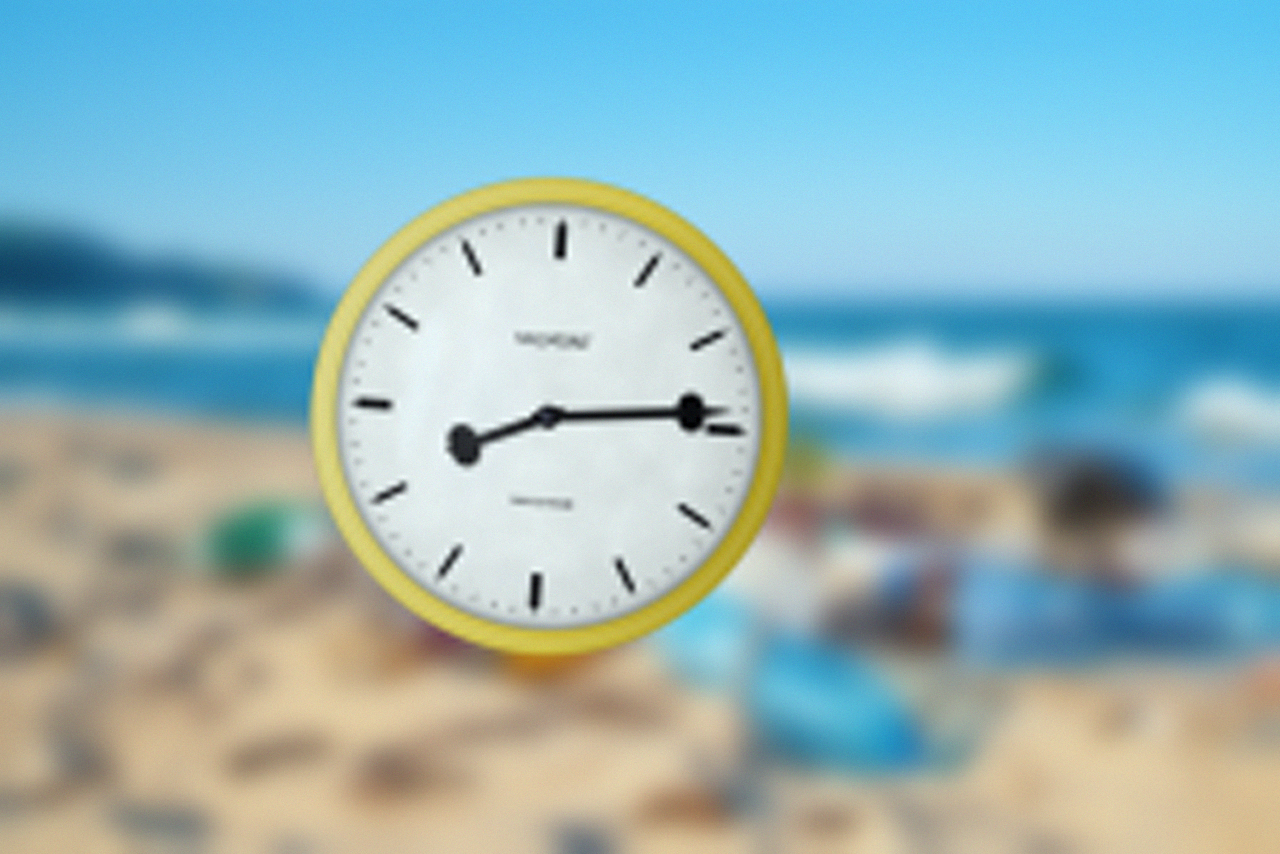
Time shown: 8:14
